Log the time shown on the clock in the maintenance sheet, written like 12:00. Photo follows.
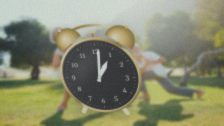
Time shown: 1:01
